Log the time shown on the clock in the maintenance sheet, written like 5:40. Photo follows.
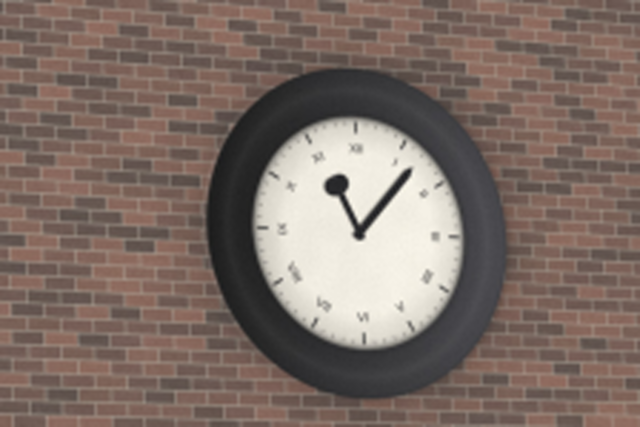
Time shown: 11:07
